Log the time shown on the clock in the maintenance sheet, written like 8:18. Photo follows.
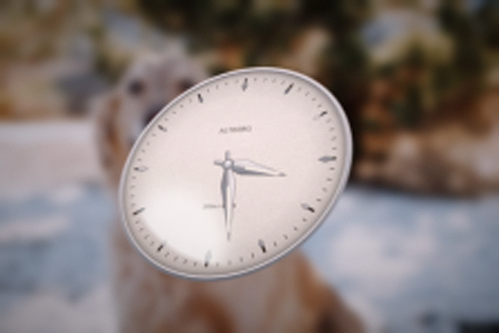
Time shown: 3:28
